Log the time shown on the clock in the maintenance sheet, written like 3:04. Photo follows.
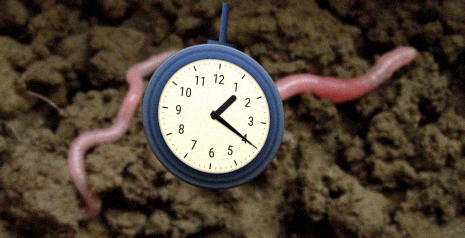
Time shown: 1:20
